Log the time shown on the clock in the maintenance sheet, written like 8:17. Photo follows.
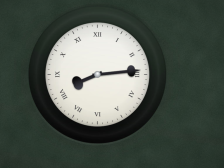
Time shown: 8:14
